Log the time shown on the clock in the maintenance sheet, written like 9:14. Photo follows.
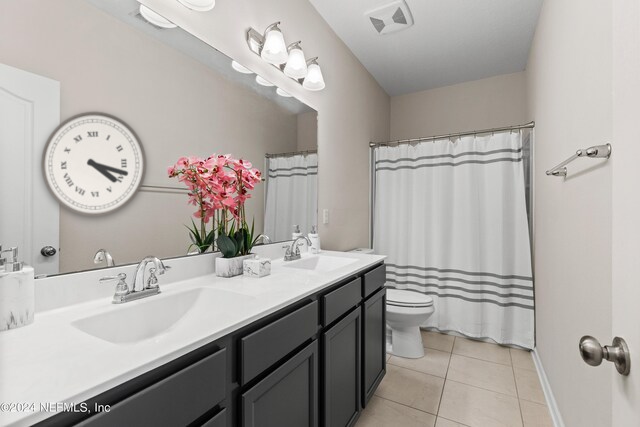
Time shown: 4:18
